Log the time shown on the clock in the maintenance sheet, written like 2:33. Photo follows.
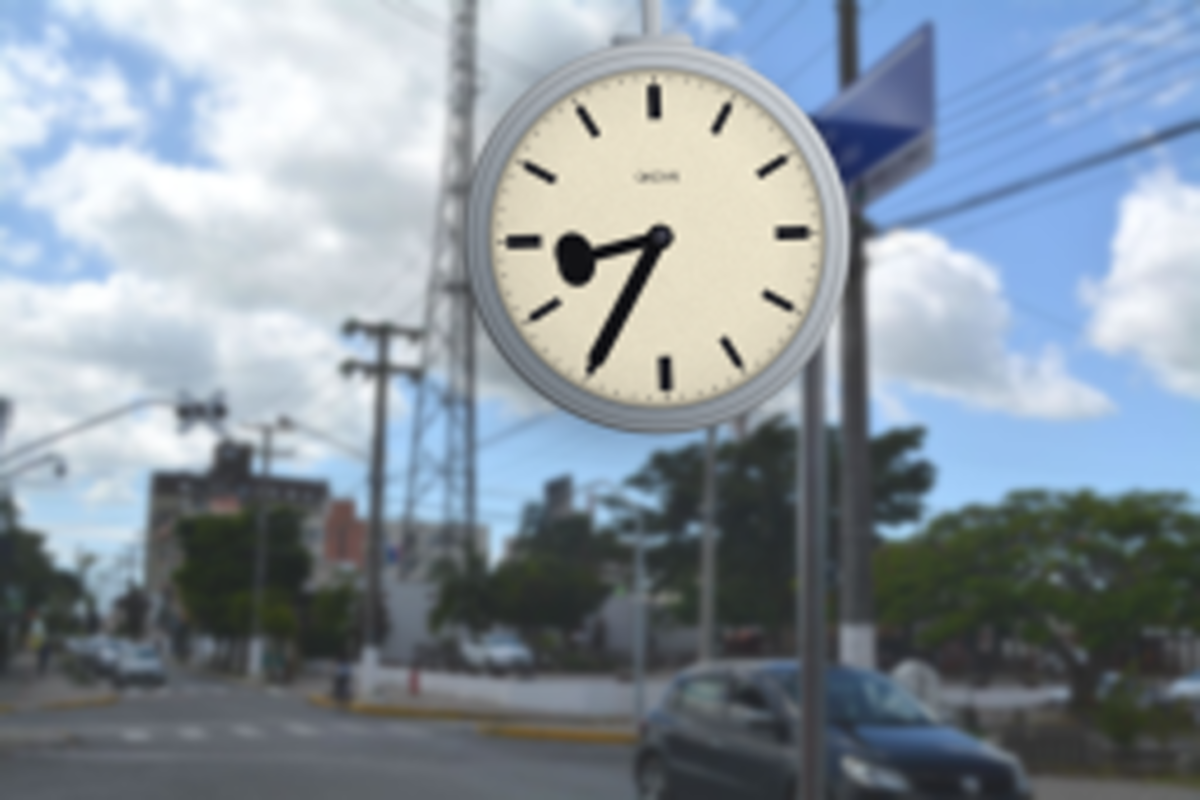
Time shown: 8:35
